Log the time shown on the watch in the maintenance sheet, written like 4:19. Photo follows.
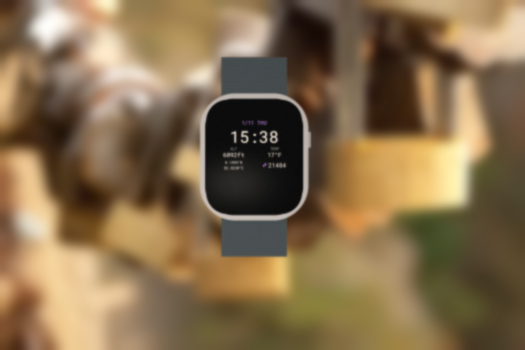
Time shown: 15:38
